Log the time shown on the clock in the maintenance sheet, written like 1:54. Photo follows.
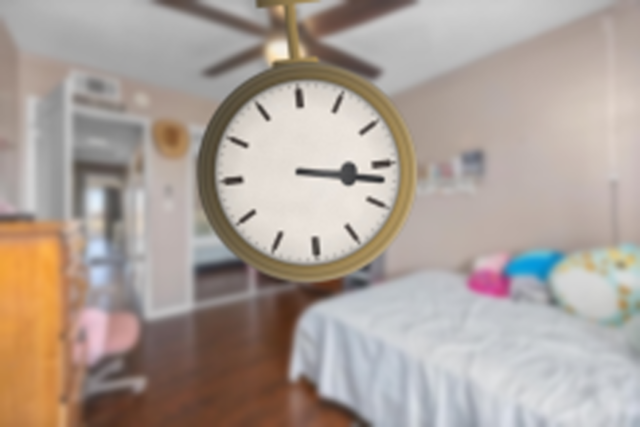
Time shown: 3:17
